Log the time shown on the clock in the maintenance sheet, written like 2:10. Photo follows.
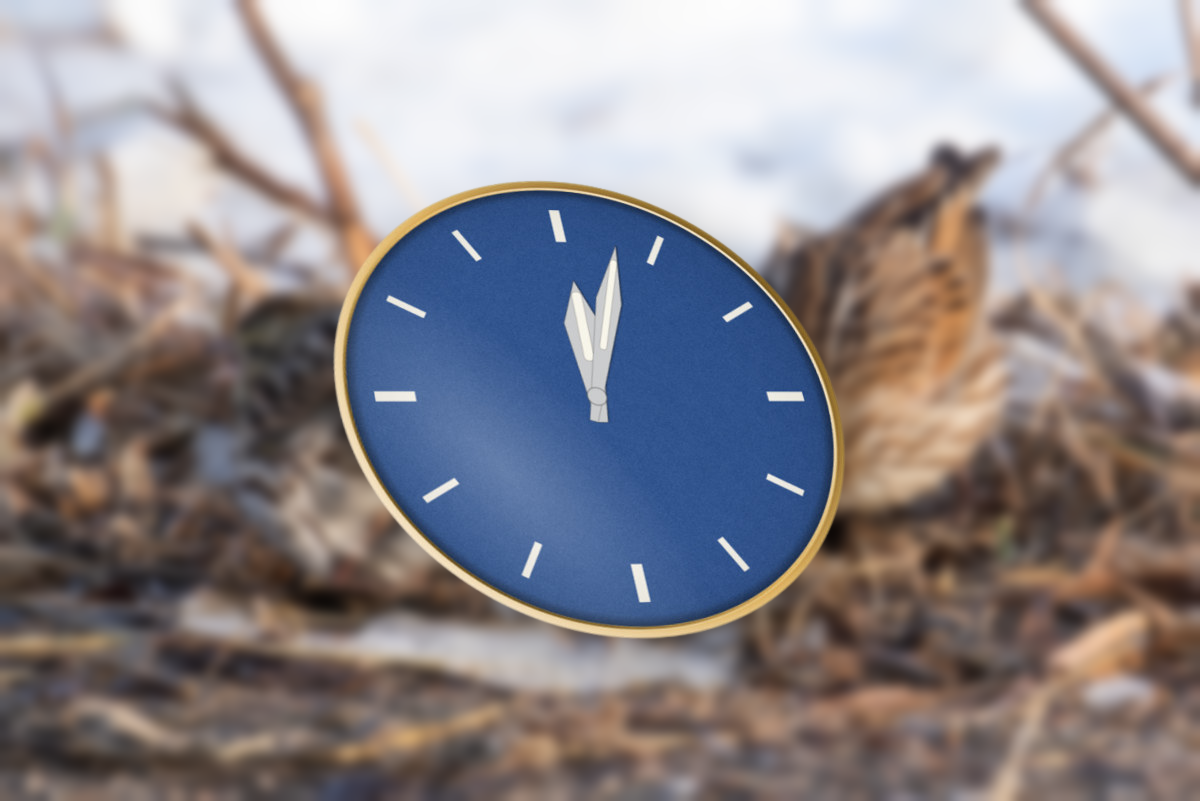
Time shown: 12:03
